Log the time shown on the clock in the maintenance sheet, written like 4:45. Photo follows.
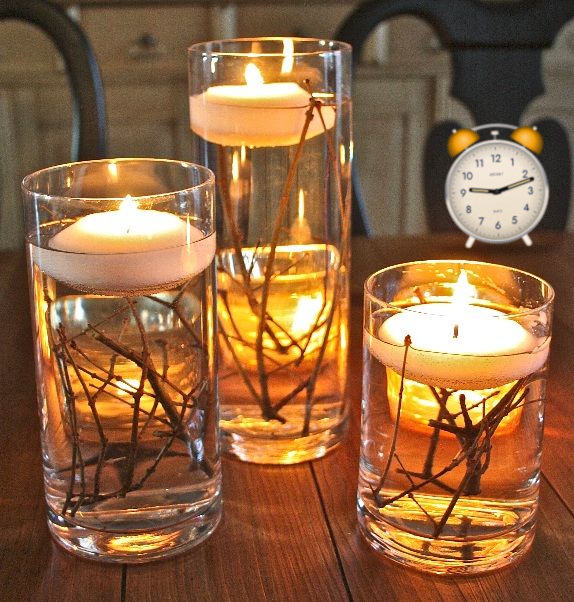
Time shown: 9:12
